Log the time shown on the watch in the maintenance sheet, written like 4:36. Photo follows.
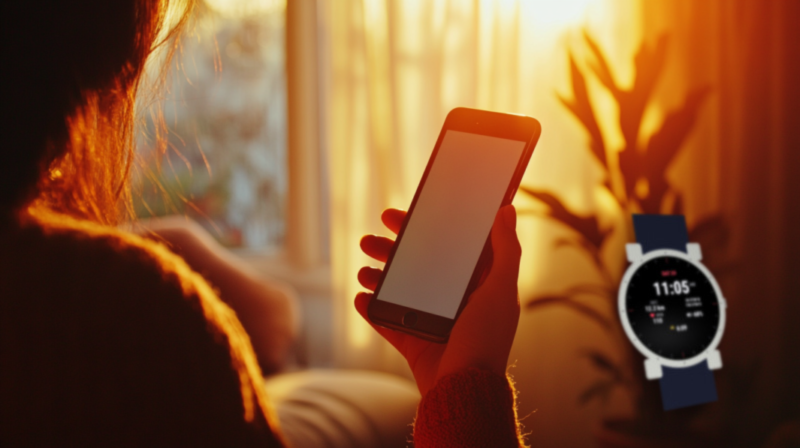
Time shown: 11:05
